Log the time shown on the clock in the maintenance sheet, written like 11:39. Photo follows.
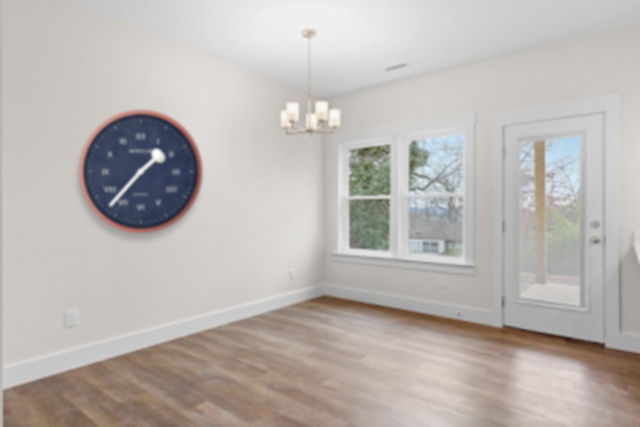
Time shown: 1:37
